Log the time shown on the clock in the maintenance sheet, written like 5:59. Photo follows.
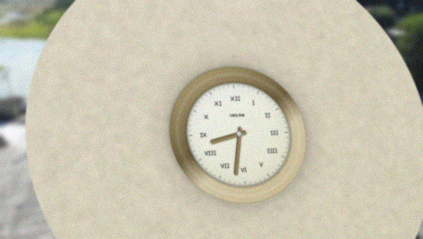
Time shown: 8:32
